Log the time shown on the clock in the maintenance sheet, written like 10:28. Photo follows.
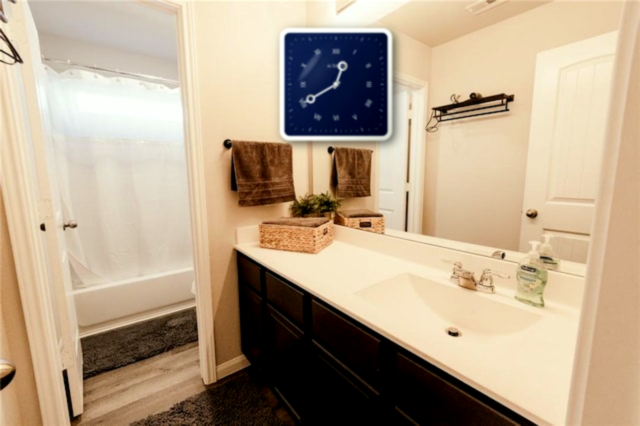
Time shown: 12:40
